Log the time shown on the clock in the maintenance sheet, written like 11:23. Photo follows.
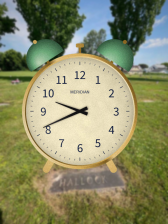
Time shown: 9:41
